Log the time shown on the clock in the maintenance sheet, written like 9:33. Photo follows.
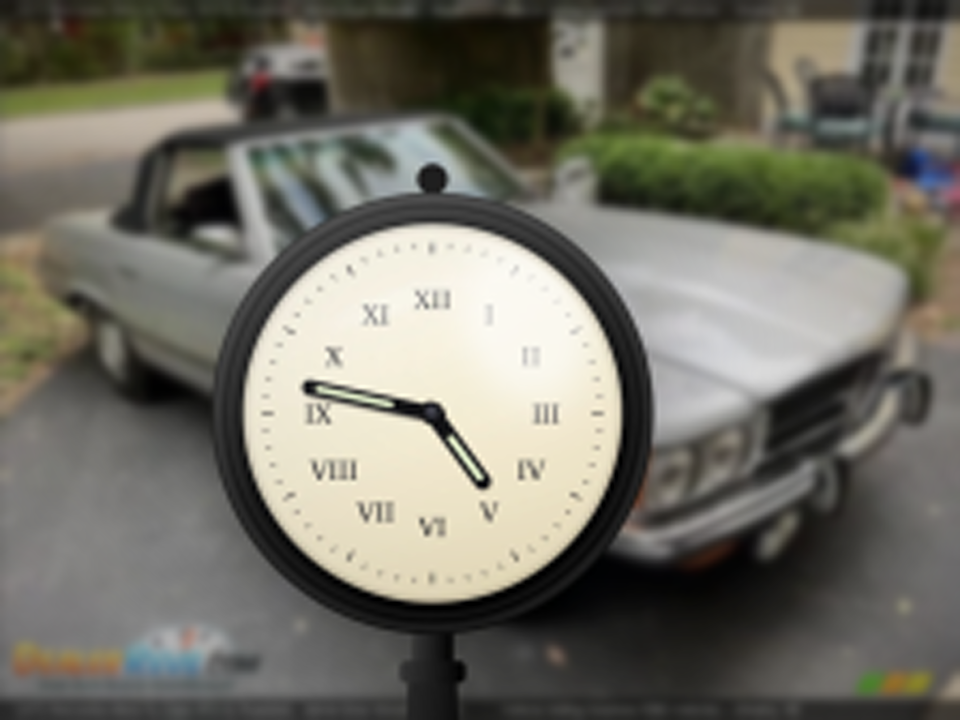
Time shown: 4:47
